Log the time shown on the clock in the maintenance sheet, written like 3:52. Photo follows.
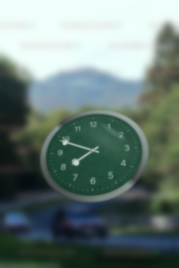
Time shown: 7:49
